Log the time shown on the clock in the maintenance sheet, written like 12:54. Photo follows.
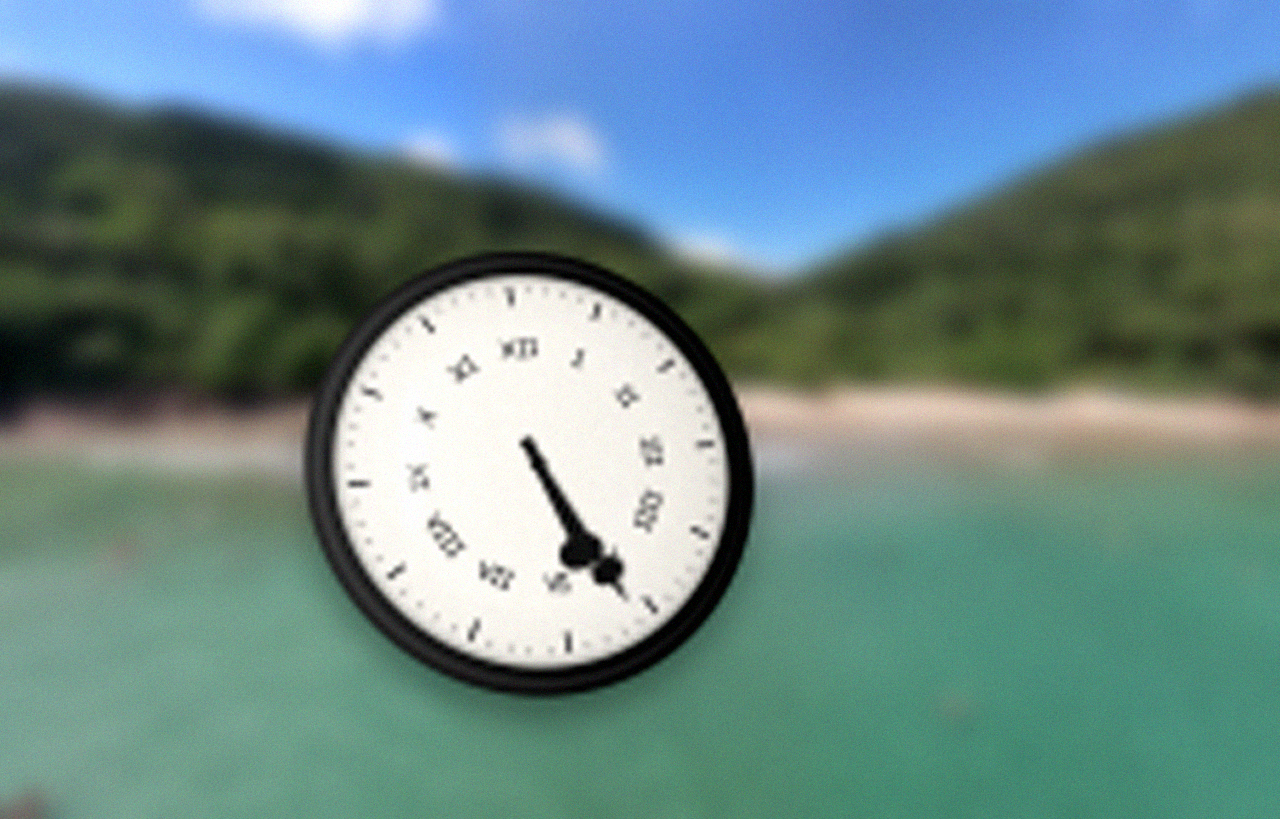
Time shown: 5:26
